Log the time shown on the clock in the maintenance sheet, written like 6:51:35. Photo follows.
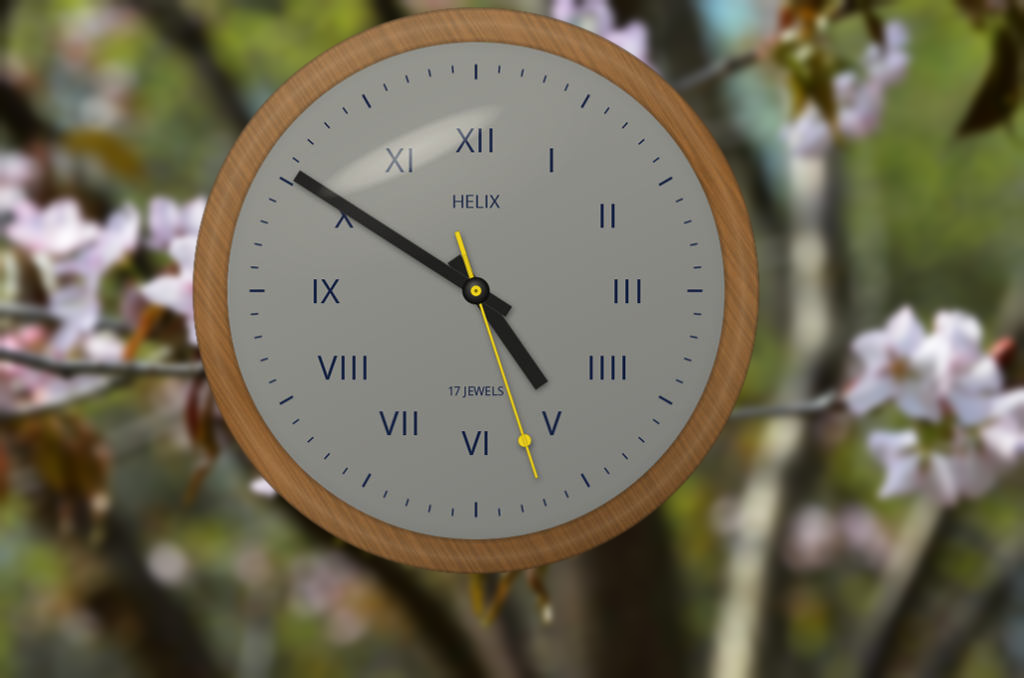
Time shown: 4:50:27
